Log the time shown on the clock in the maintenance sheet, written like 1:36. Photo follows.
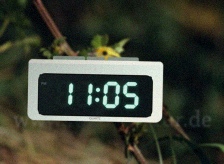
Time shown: 11:05
